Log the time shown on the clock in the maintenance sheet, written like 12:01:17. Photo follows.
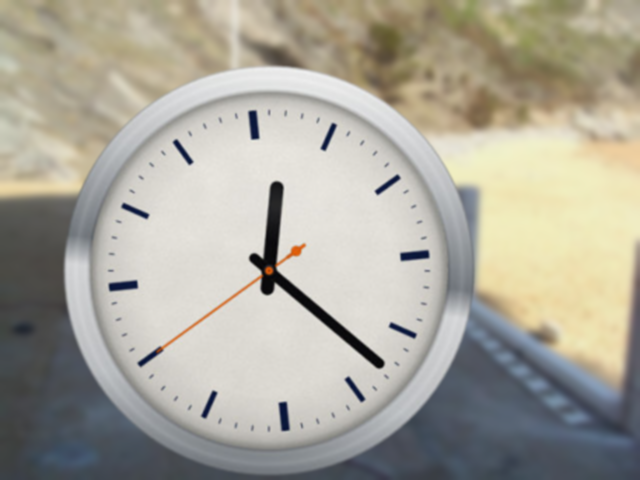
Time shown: 12:22:40
